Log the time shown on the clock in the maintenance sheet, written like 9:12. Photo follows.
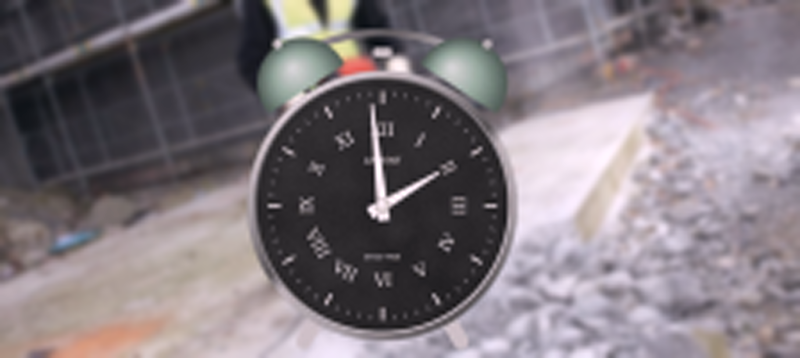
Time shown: 1:59
